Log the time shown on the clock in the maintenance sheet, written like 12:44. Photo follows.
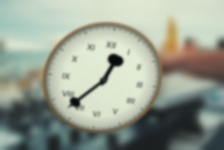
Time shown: 12:37
